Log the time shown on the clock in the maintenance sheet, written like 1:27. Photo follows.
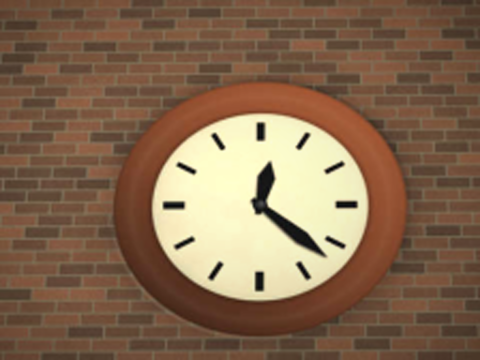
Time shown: 12:22
